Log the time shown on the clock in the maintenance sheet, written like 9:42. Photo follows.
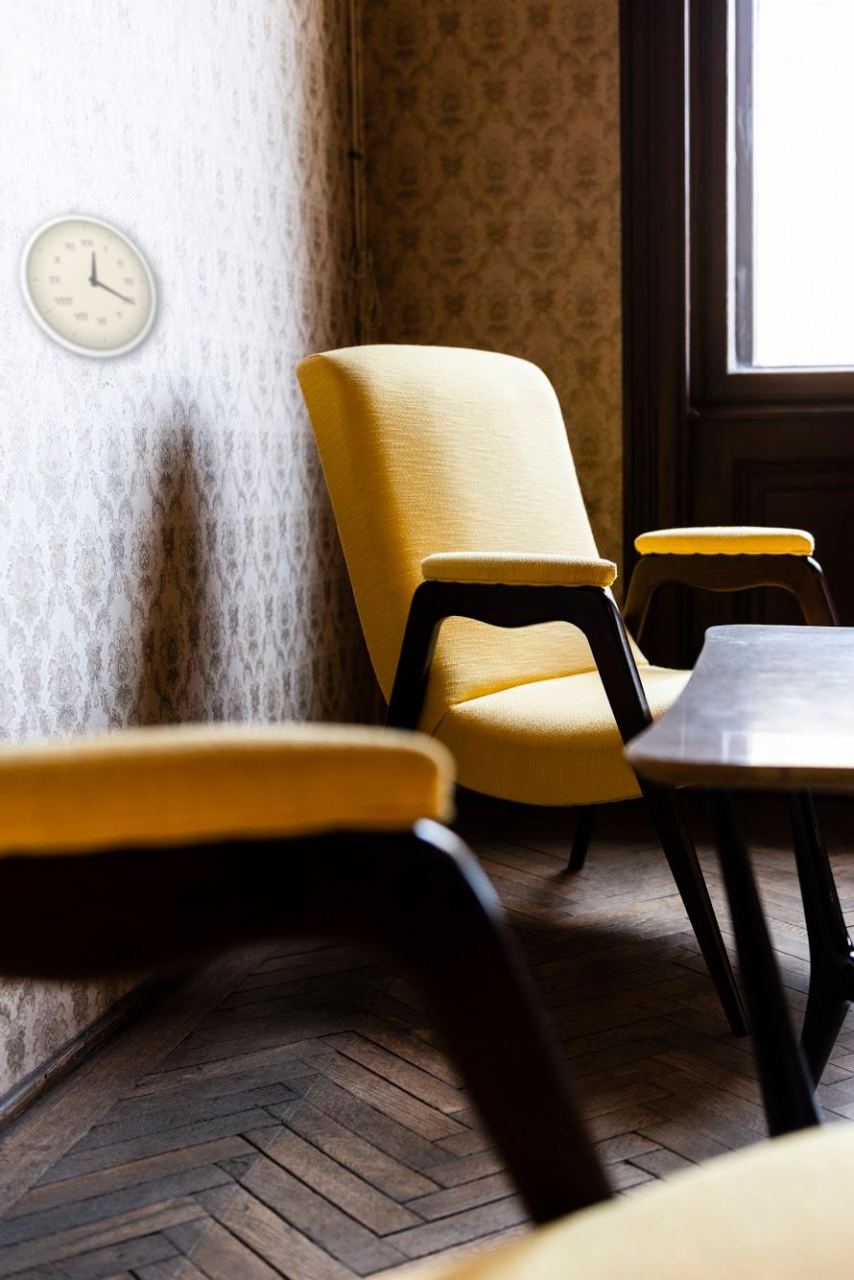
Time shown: 12:20
